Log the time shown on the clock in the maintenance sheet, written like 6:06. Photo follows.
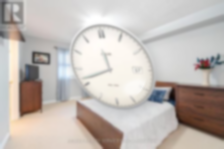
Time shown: 11:42
